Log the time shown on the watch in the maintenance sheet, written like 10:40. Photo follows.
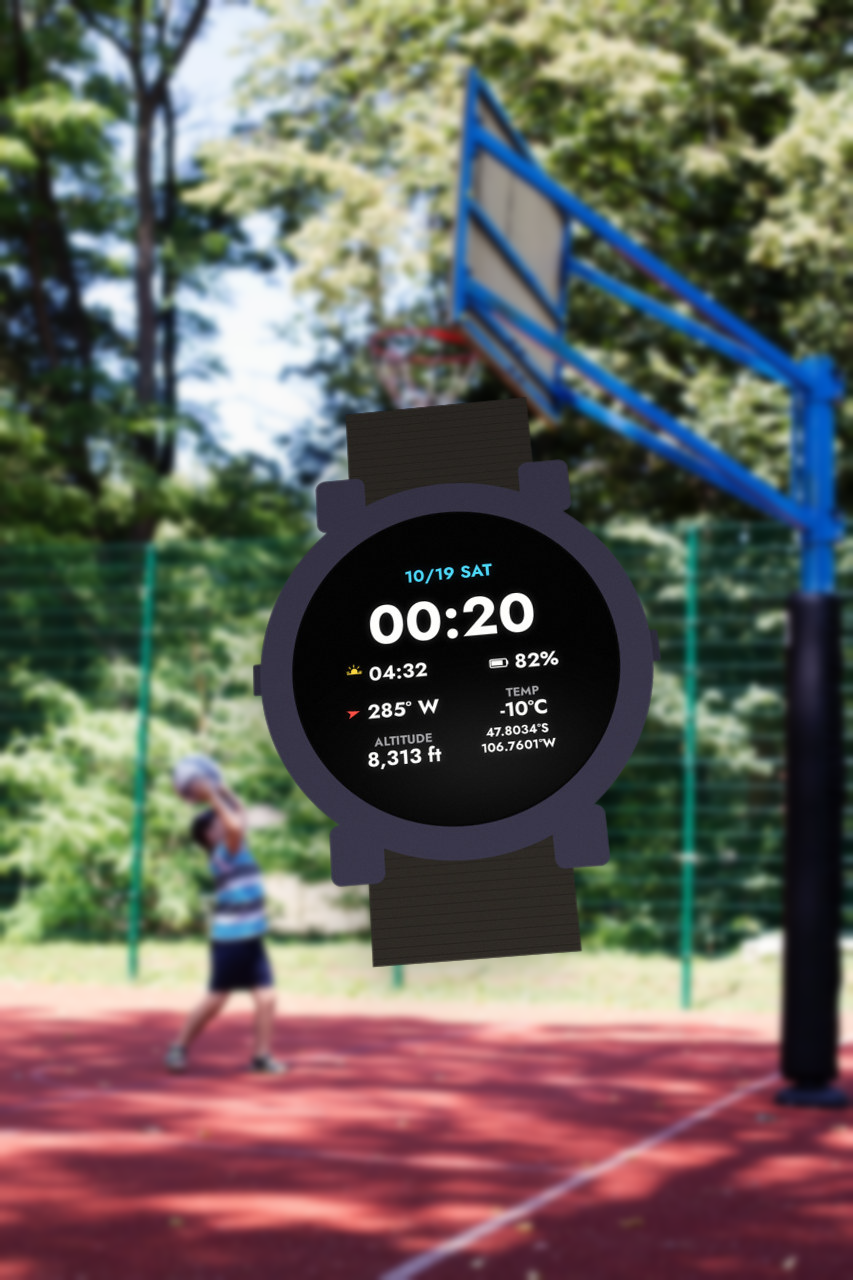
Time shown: 0:20
